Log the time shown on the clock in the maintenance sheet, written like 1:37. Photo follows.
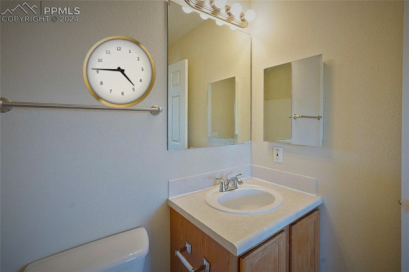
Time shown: 4:46
